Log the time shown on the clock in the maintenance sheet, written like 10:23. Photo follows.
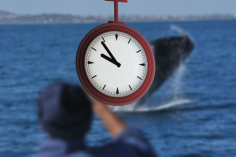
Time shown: 9:54
